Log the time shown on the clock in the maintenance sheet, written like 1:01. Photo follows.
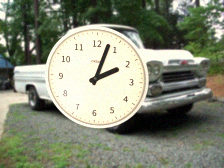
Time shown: 2:03
